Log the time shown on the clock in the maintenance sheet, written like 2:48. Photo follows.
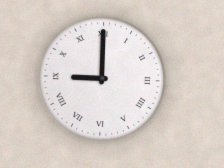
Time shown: 9:00
